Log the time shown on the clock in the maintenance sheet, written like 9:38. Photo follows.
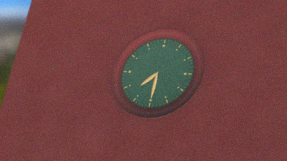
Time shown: 7:30
